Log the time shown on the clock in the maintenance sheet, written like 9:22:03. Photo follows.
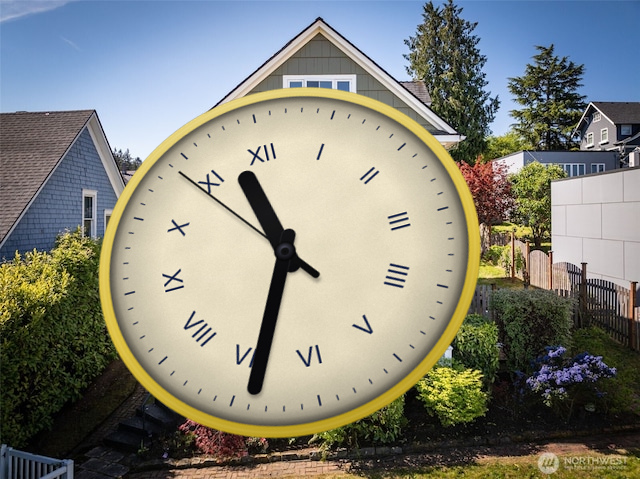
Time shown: 11:33:54
